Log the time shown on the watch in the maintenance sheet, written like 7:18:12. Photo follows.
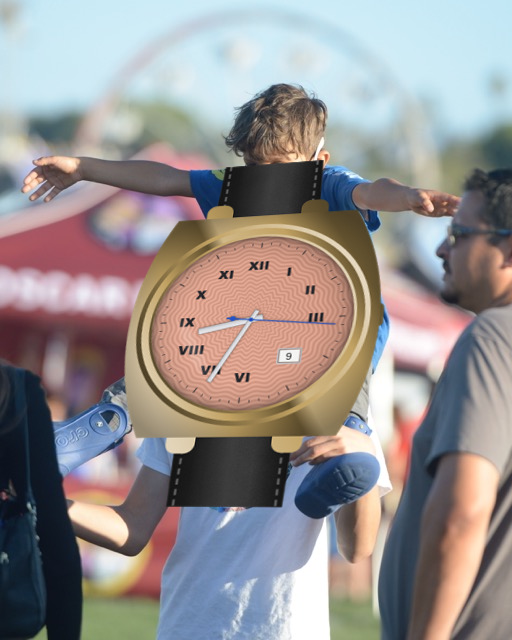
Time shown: 8:34:16
